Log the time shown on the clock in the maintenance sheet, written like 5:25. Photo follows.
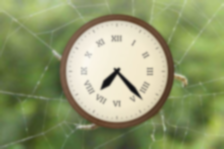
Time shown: 7:23
